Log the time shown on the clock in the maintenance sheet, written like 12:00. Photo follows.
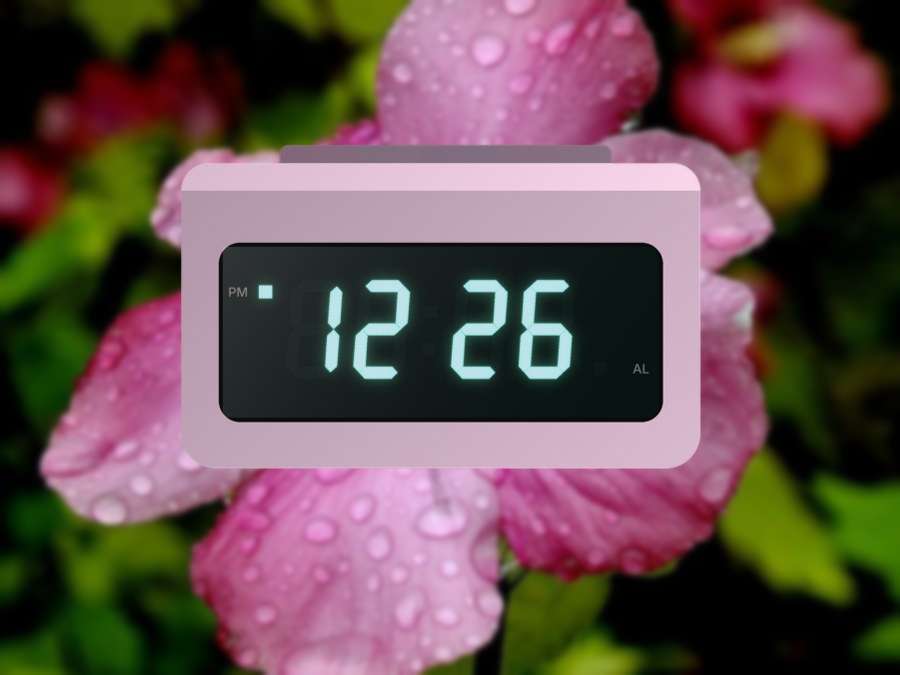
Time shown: 12:26
